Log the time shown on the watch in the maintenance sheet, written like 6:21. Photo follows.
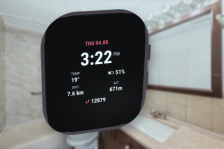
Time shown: 3:22
